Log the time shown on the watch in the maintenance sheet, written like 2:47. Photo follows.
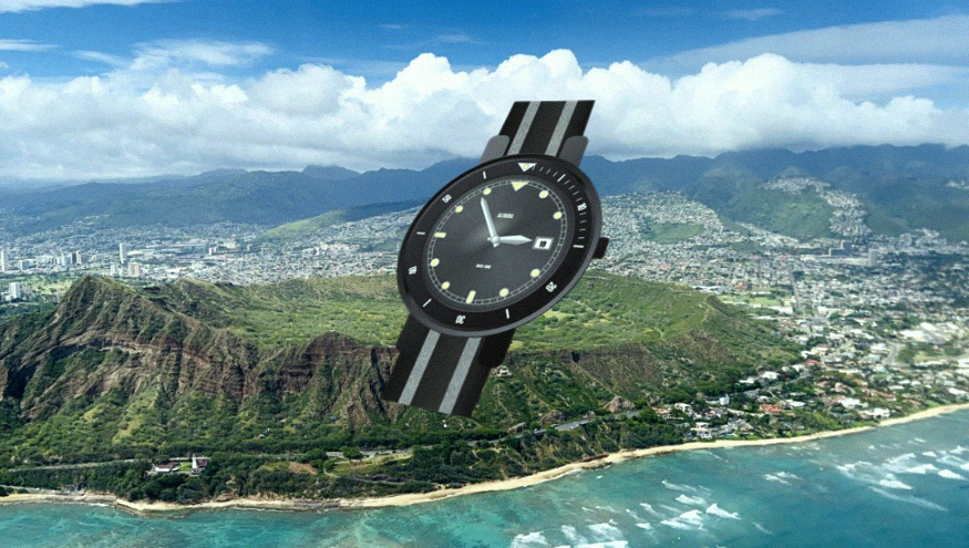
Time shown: 2:54
